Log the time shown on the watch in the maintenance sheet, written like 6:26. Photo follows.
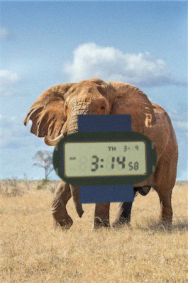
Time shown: 3:14
